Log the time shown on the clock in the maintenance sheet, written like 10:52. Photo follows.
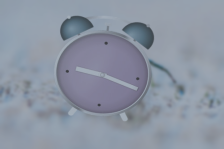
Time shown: 9:18
